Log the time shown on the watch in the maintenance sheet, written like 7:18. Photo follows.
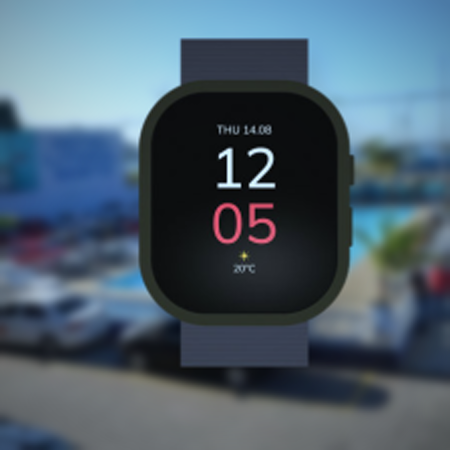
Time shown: 12:05
